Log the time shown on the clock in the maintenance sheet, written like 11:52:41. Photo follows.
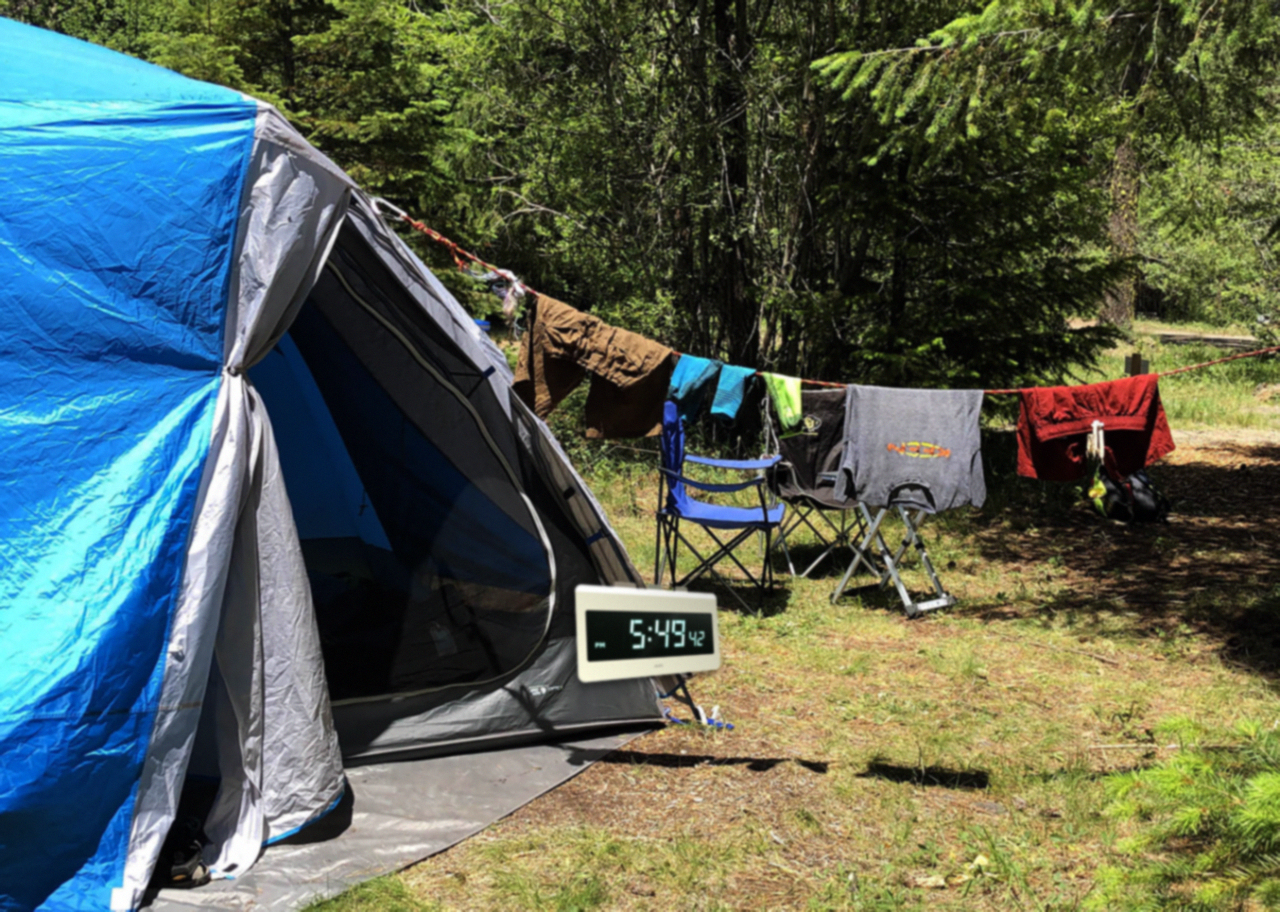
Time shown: 5:49:42
